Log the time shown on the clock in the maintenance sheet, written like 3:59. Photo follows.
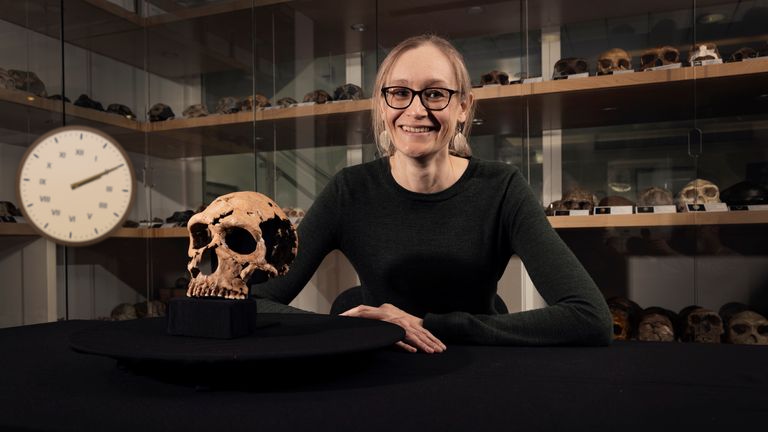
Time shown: 2:10
